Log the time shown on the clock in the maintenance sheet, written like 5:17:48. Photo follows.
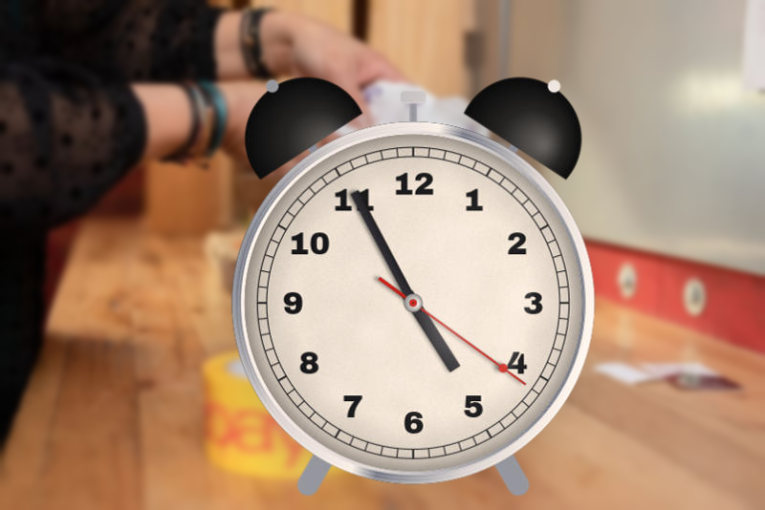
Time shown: 4:55:21
